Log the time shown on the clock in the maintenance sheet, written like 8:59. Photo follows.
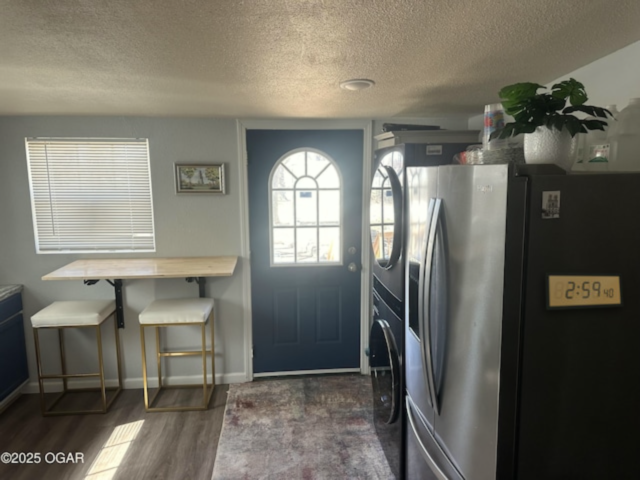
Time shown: 2:59
